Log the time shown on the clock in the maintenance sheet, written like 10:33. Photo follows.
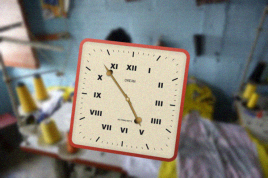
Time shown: 4:53
